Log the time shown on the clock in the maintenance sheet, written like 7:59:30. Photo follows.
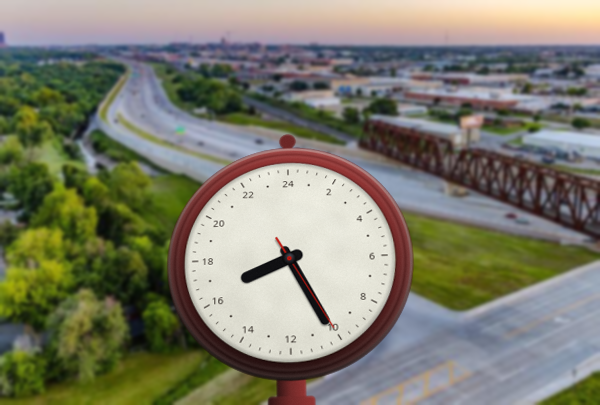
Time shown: 16:25:25
